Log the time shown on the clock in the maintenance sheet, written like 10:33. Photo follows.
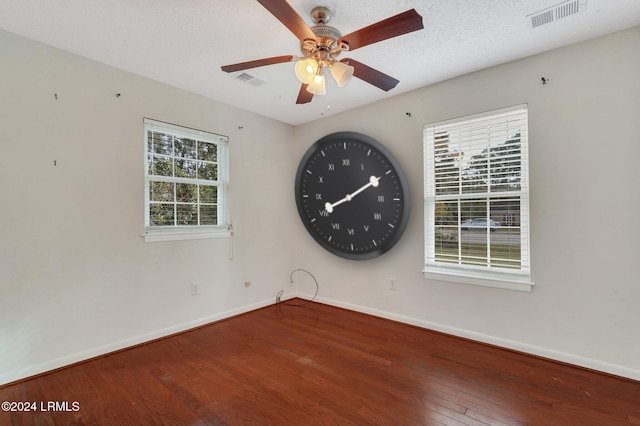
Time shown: 8:10
